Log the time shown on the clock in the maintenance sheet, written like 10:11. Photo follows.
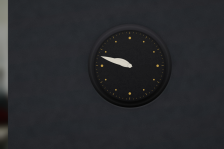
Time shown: 9:48
